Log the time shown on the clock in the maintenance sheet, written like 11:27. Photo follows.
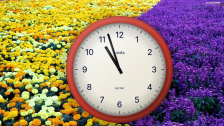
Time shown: 10:57
